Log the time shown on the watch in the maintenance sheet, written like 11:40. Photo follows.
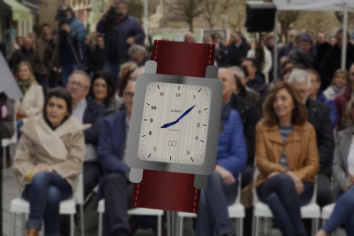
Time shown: 8:07
